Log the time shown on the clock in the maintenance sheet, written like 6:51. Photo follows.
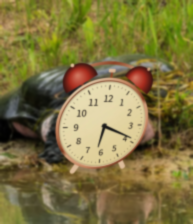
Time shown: 6:19
